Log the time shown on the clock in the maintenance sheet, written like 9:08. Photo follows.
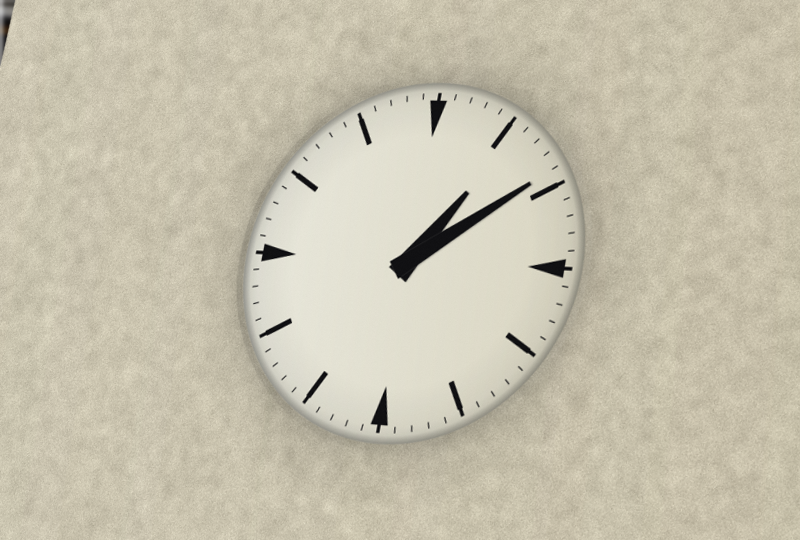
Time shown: 1:09
